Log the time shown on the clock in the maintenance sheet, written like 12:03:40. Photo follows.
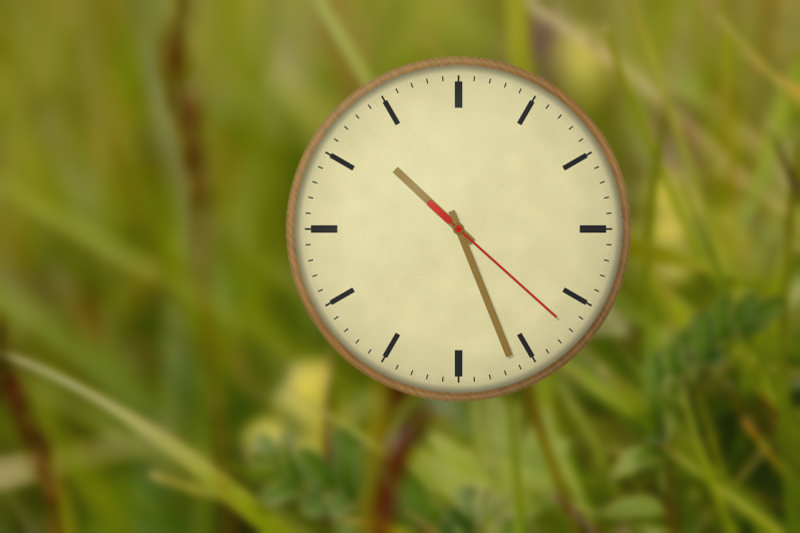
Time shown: 10:26:22
